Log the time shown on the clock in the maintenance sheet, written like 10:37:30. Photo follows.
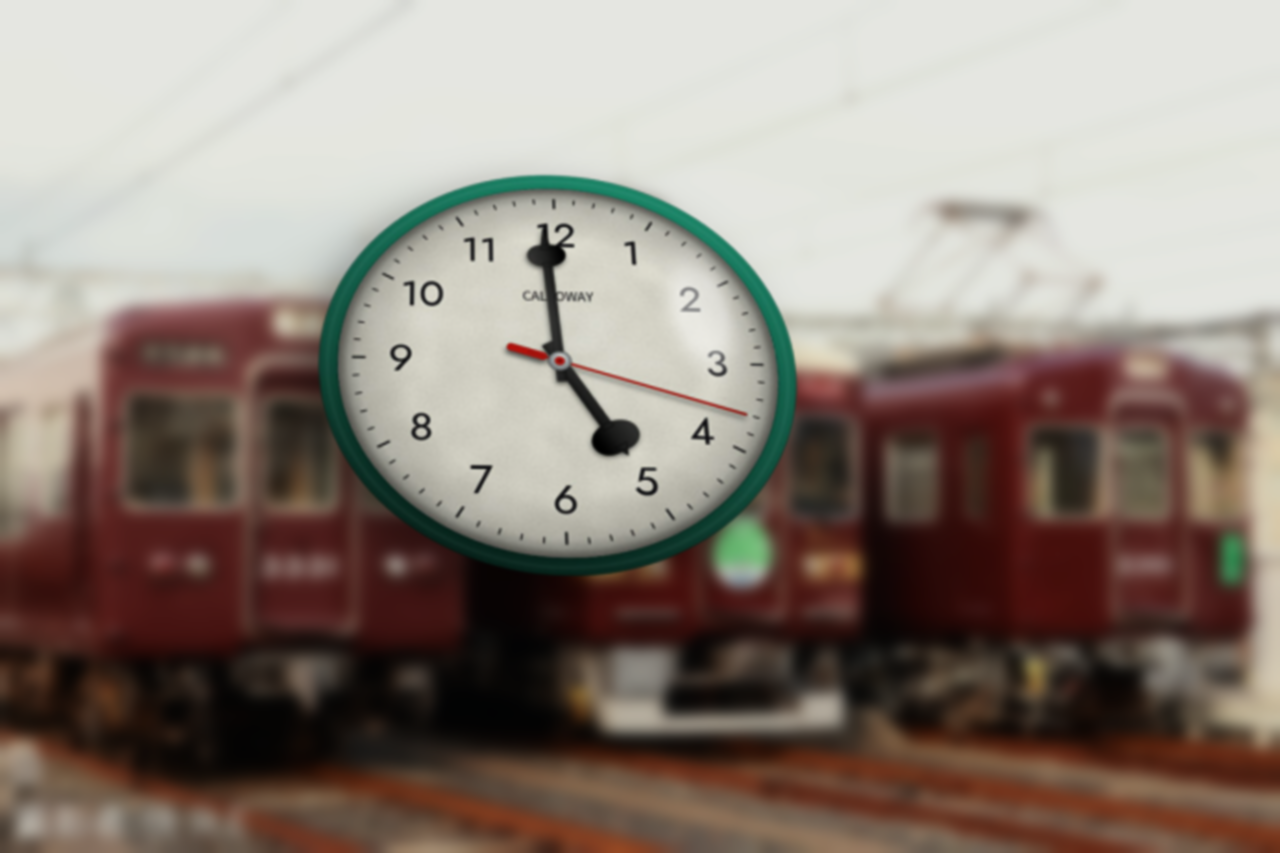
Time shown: 4:59:18
